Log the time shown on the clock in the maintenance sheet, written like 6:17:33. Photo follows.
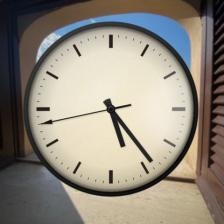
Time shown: 5:23:43
